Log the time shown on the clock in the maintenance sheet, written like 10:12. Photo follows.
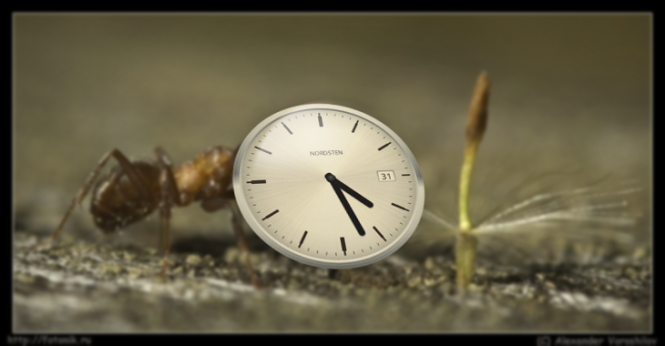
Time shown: 4:27
